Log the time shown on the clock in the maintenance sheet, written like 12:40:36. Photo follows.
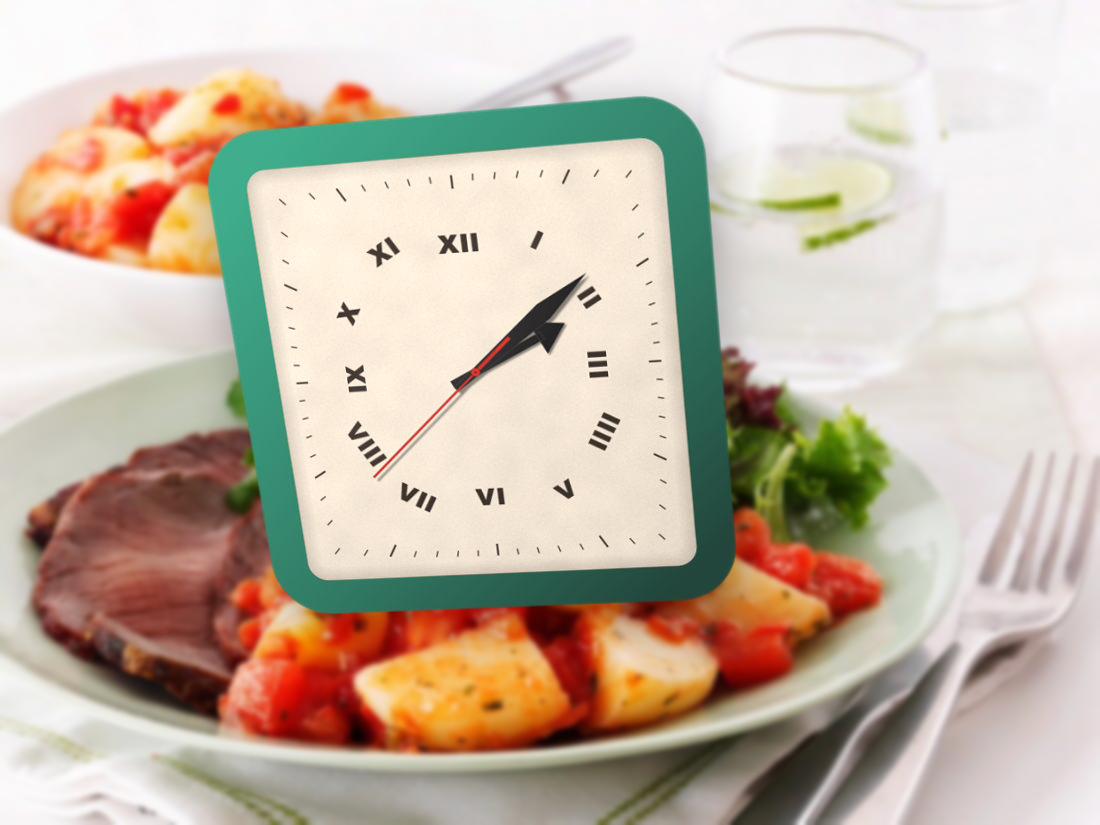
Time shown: 2:08:38
